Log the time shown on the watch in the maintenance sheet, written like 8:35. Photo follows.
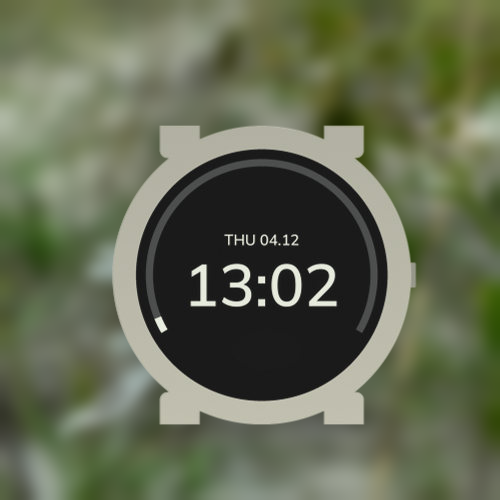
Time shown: 13:02
